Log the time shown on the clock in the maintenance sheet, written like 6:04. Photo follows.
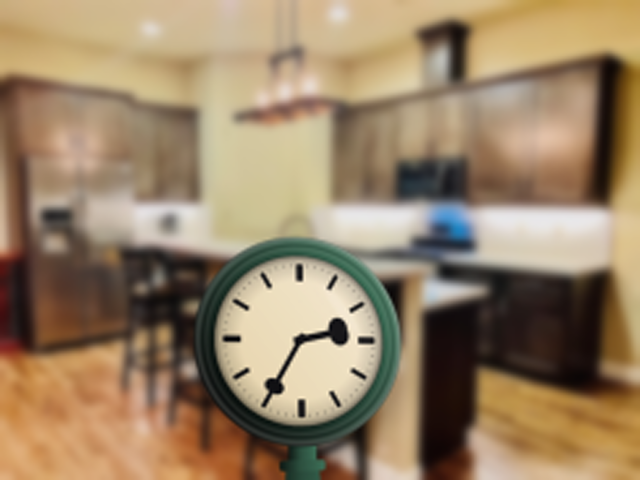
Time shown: 2:35
